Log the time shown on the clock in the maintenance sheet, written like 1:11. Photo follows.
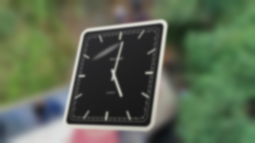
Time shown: 5:01
